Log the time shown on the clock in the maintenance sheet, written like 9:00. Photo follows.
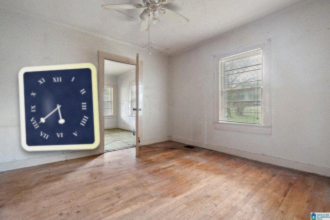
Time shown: 5:39
